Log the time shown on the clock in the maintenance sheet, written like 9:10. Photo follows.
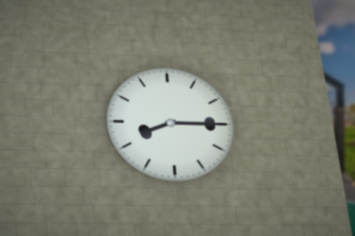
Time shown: 8:15
